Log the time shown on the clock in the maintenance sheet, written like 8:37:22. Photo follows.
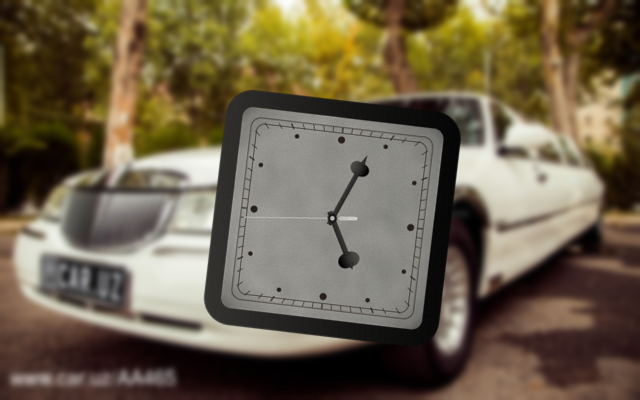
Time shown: 5:03:44
